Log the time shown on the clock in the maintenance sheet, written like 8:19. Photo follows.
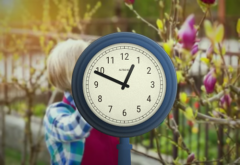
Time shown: 12:49
